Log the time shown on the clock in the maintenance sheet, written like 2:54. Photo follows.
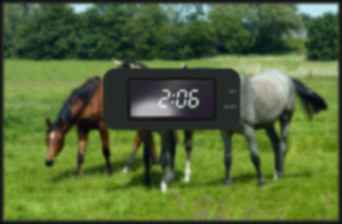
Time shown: 2:06
